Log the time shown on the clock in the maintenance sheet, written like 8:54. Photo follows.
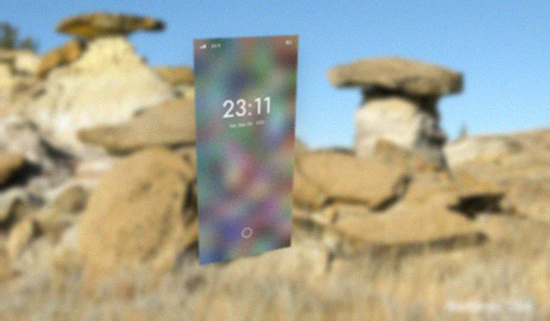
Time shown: 23:11
